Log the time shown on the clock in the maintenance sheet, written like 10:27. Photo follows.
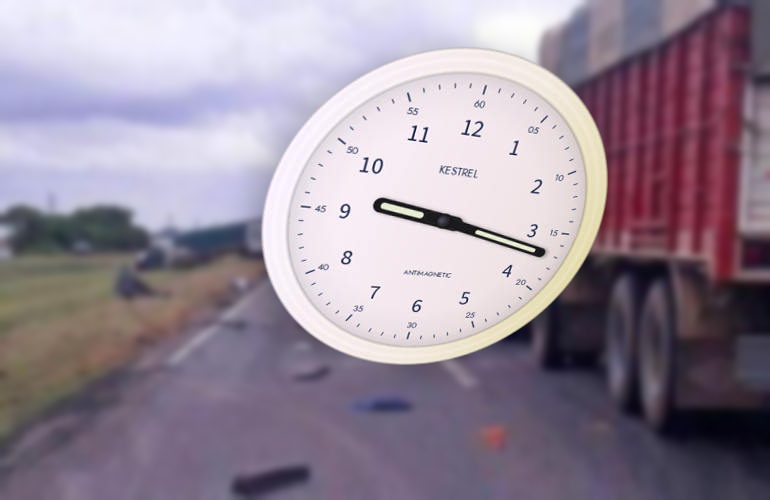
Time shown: 9:17
